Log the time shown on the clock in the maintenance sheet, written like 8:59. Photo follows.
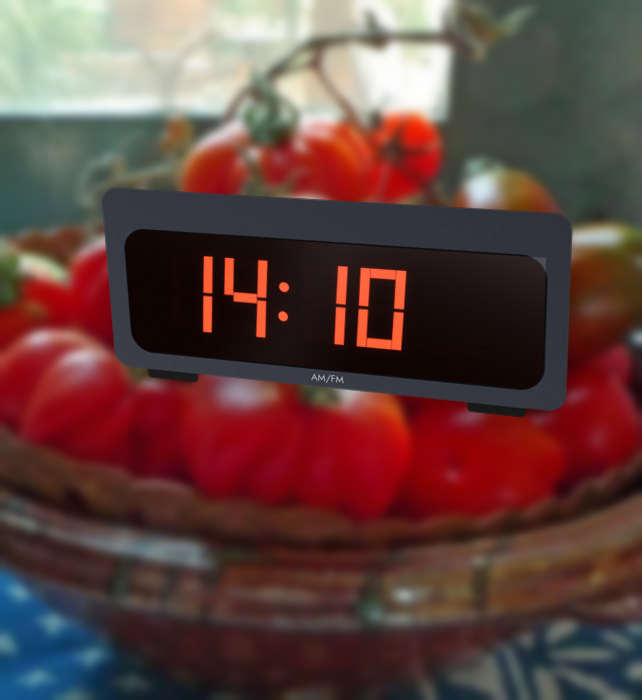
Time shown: 14:10
